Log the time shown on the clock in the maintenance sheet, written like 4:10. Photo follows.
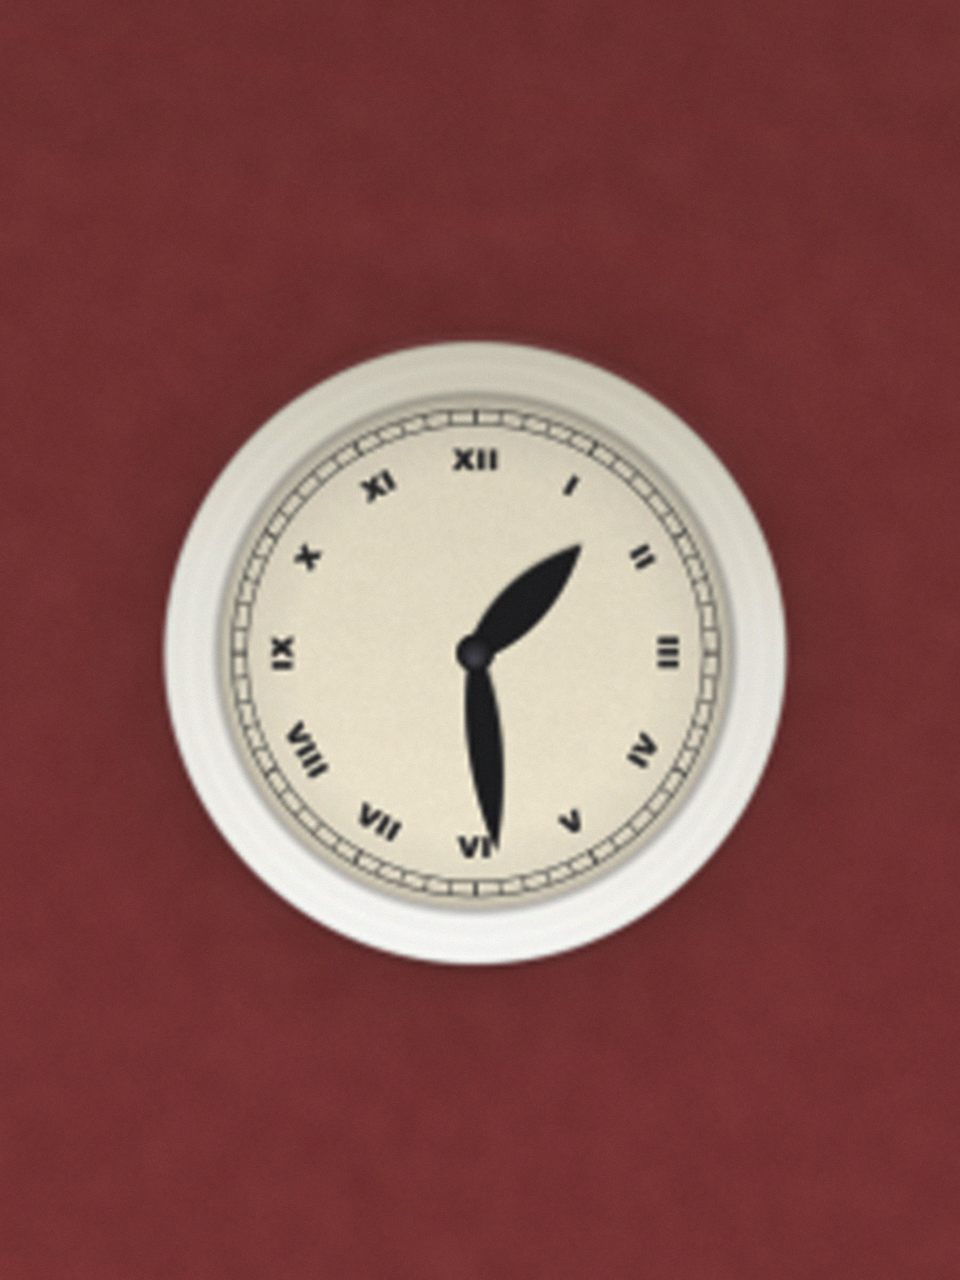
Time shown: 1:29
